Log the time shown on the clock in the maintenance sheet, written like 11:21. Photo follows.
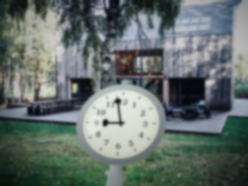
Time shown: 8:58
